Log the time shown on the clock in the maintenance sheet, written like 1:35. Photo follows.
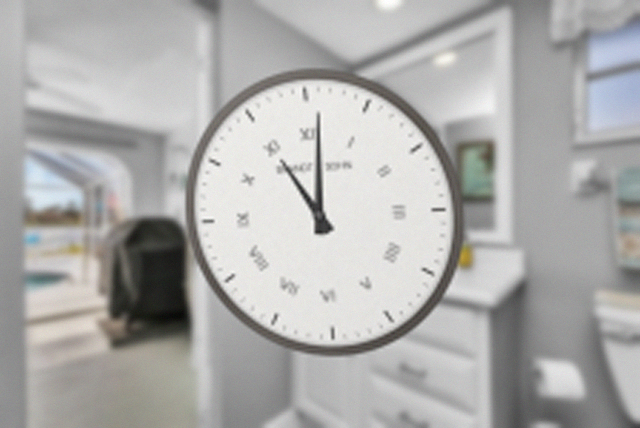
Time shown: 11:01
